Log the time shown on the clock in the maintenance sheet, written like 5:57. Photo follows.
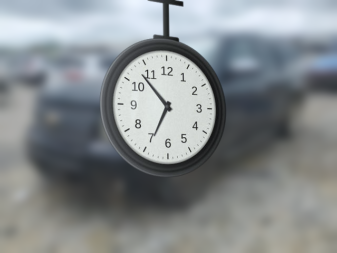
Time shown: 6:53
